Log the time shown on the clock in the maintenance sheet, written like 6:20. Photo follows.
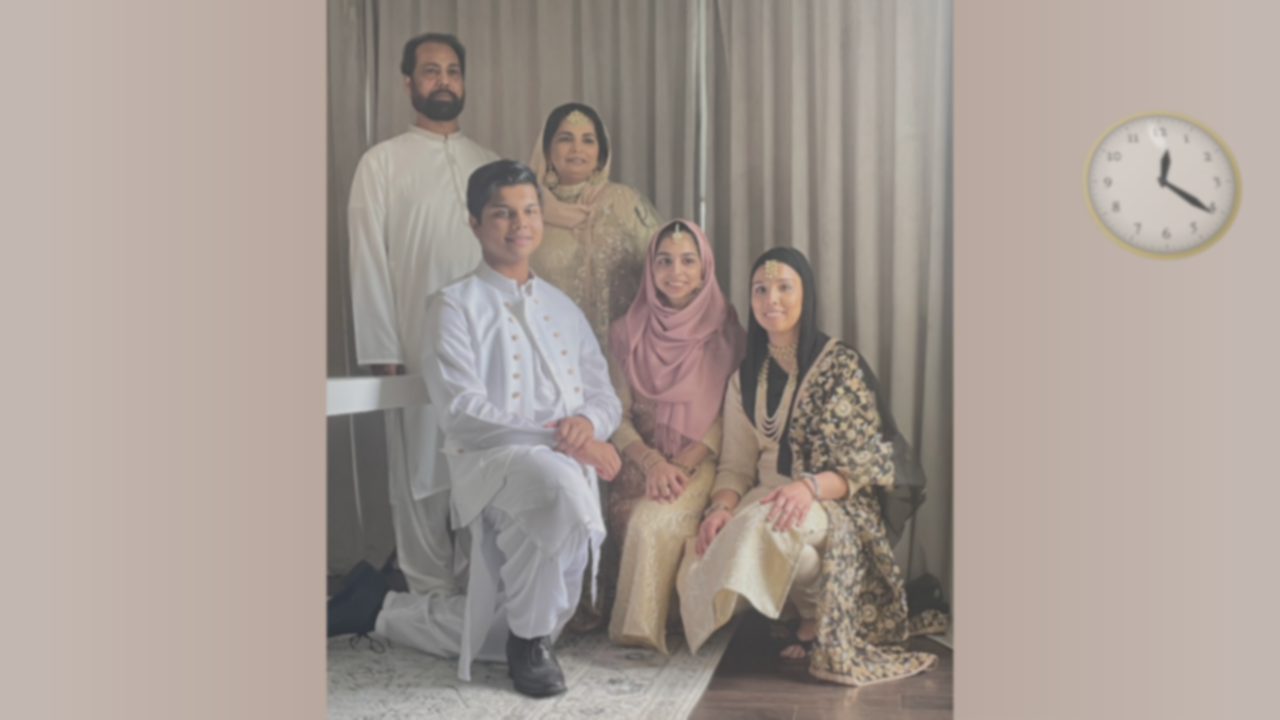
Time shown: 12:21
